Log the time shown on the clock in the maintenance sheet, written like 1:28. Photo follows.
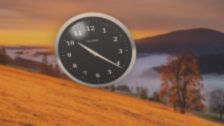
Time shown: 10:21
